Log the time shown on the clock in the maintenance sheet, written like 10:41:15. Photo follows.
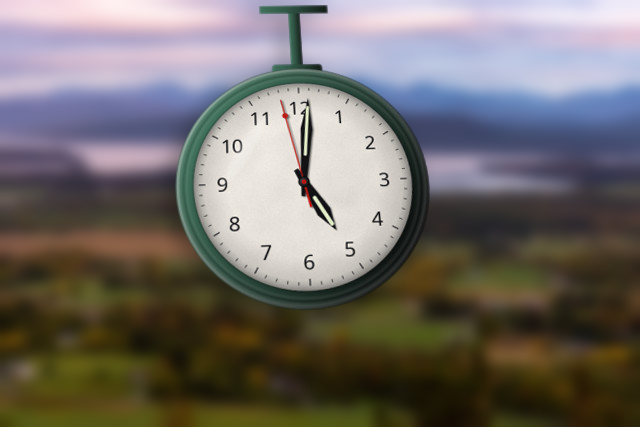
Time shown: 5:00:58
